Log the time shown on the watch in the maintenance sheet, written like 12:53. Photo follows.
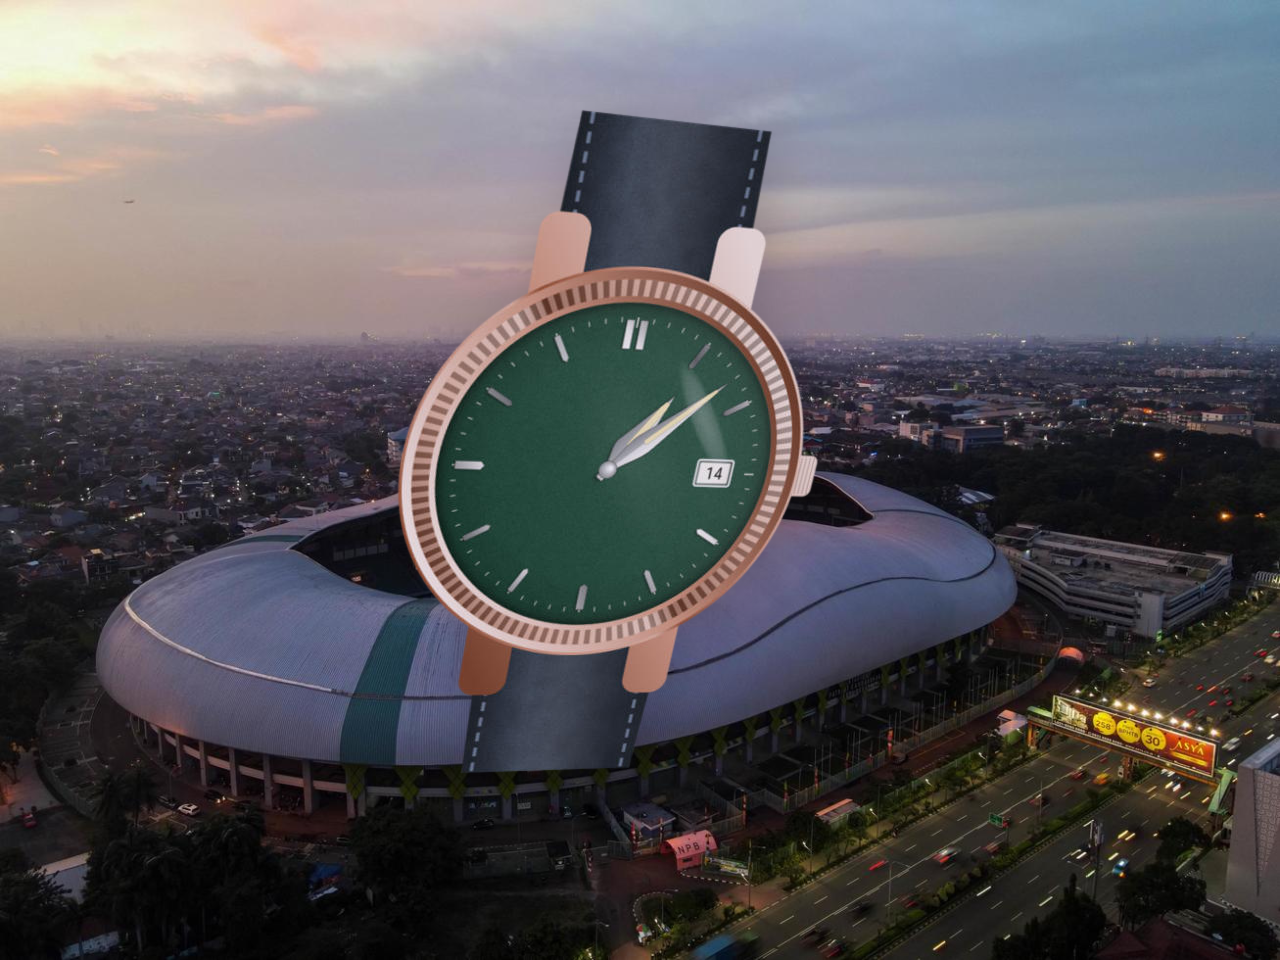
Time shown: 1:08
